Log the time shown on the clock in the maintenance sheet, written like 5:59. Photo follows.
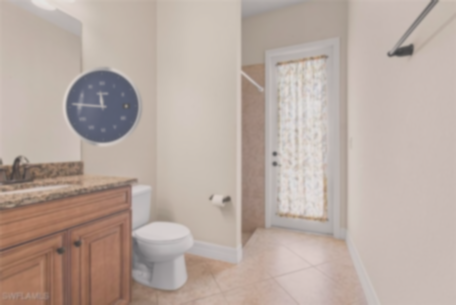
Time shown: 11:46
